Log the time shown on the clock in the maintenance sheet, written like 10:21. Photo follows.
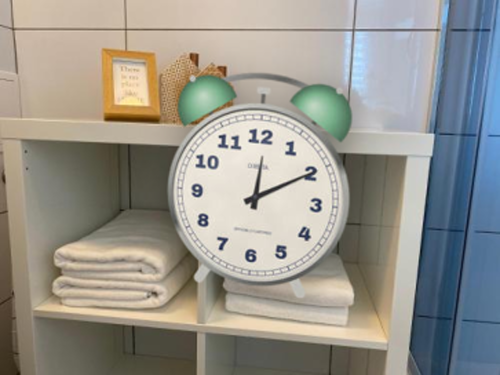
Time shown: 12:10
